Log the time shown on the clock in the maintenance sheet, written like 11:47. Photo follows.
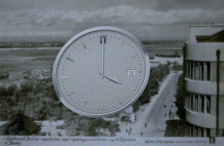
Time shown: 4:00
